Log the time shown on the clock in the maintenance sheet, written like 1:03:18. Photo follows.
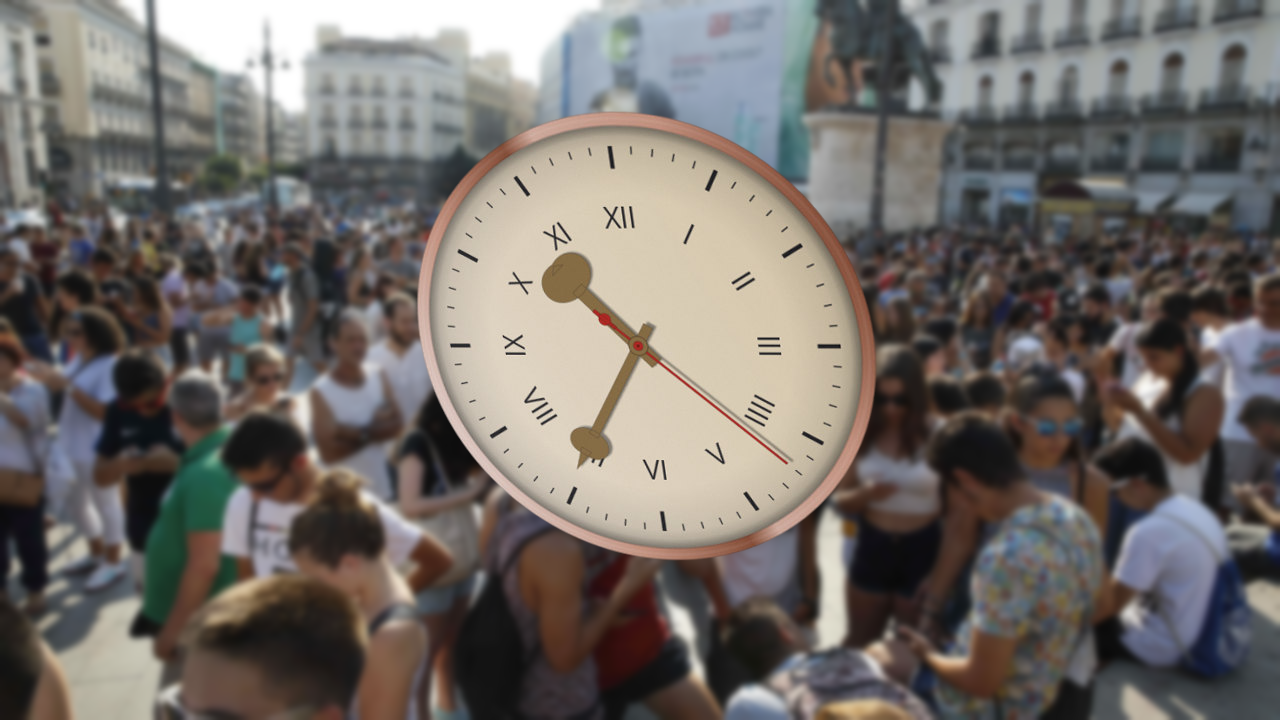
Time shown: 10:35:22
